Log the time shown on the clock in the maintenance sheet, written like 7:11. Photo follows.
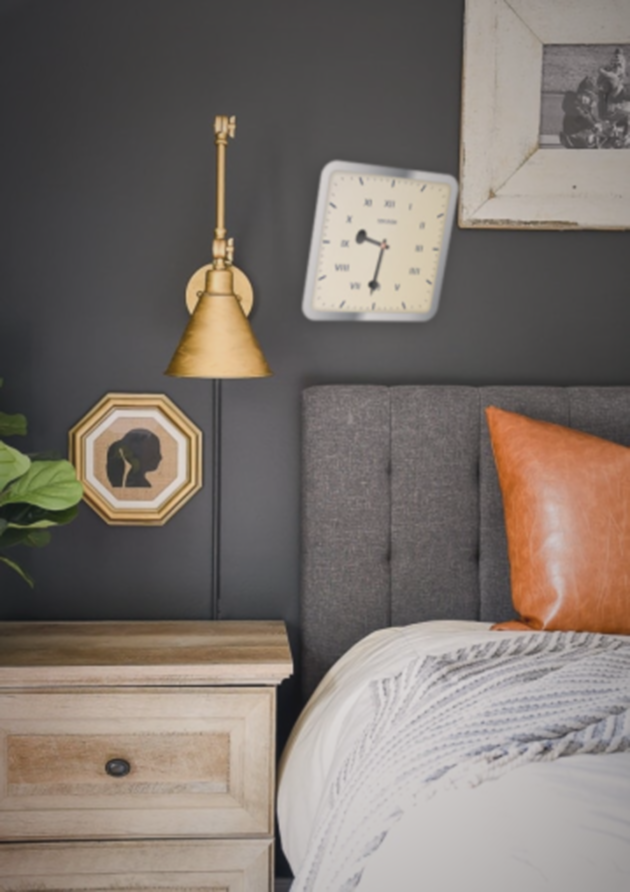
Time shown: 9:31
